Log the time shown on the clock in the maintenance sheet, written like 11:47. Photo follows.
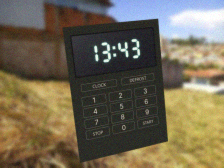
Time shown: 13:43
